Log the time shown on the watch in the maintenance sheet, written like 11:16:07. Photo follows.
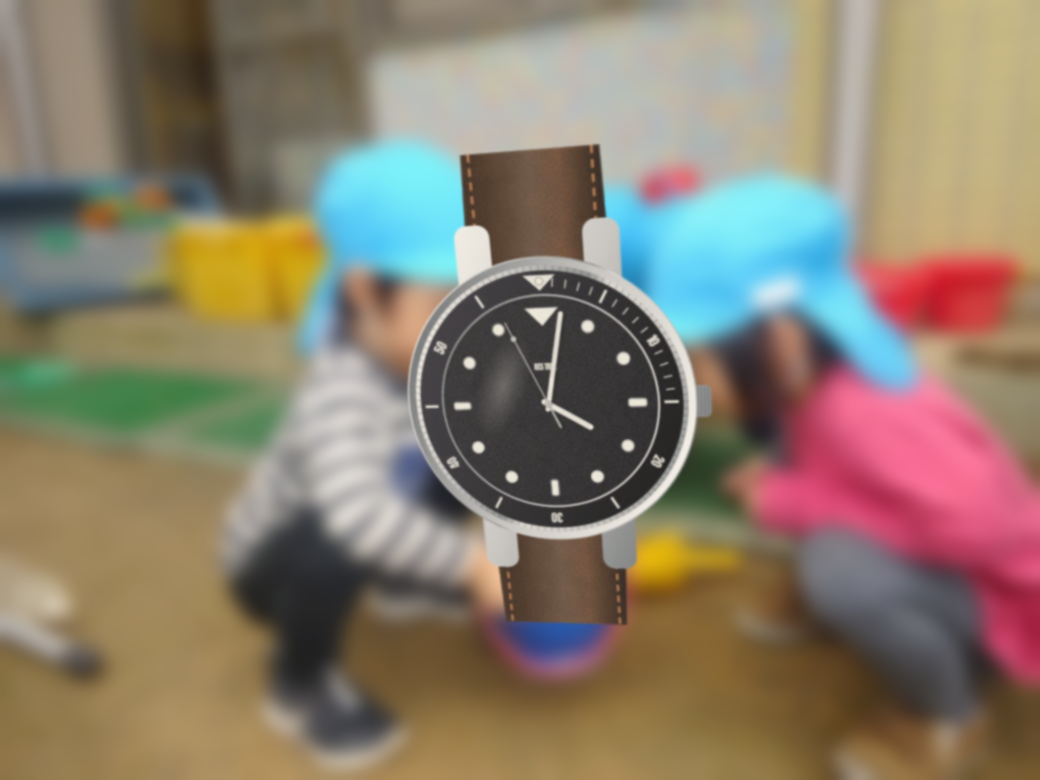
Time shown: 4:01:56
